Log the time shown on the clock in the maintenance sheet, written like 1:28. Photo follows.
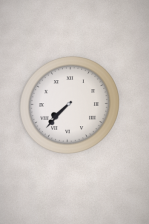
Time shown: 7:37
